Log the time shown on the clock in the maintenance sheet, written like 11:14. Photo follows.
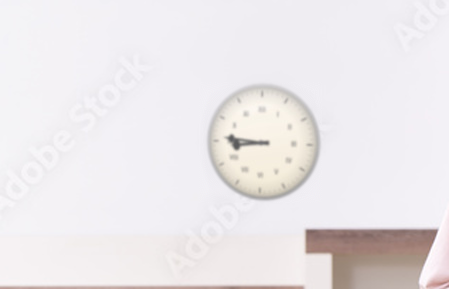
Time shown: 8:46
